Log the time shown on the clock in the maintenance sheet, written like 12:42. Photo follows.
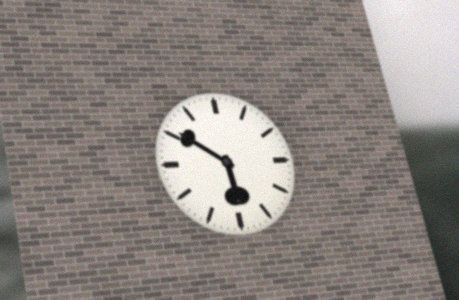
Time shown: 5:51
